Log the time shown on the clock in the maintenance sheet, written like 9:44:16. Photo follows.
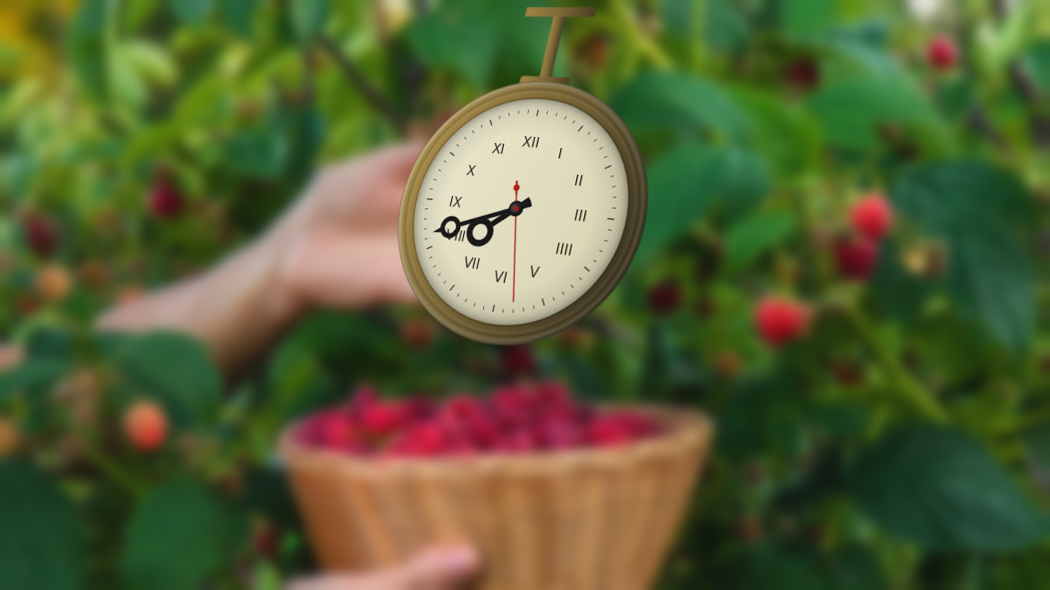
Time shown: 7:41:28
